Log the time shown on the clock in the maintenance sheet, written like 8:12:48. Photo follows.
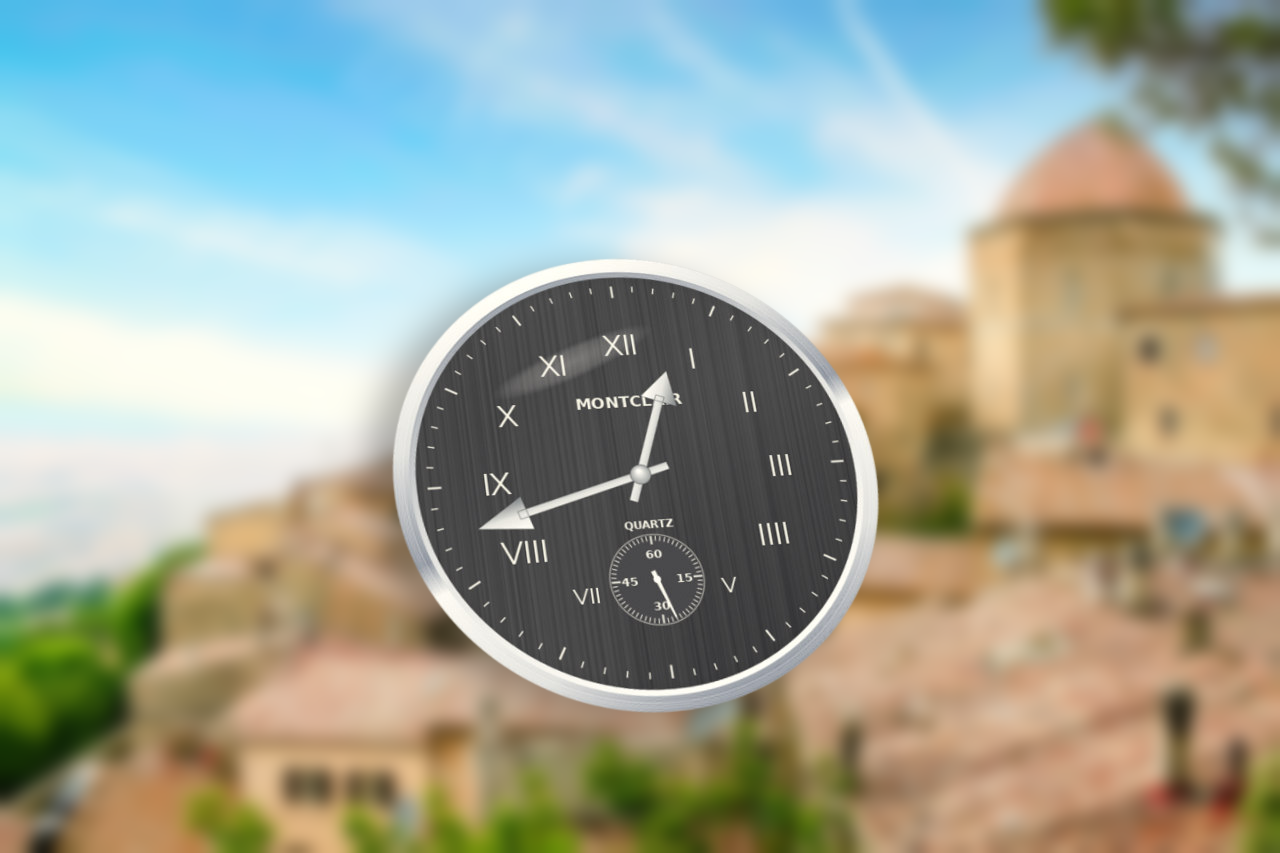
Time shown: 12:42:27
